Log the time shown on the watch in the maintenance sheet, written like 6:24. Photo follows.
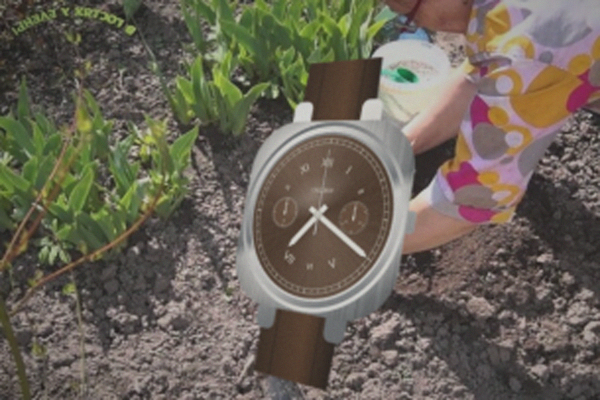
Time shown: 7:20
